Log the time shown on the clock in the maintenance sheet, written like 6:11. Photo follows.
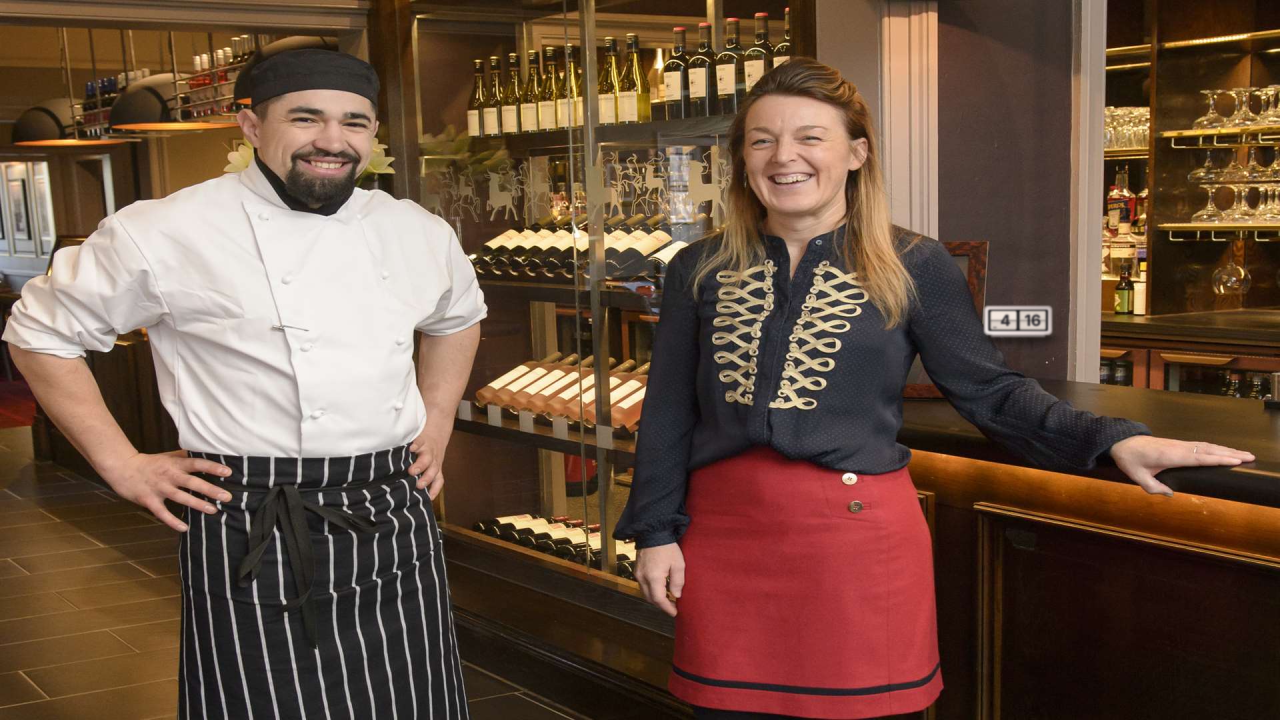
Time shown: 4:16
